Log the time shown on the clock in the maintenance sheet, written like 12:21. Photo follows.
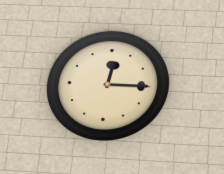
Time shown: 12:15
